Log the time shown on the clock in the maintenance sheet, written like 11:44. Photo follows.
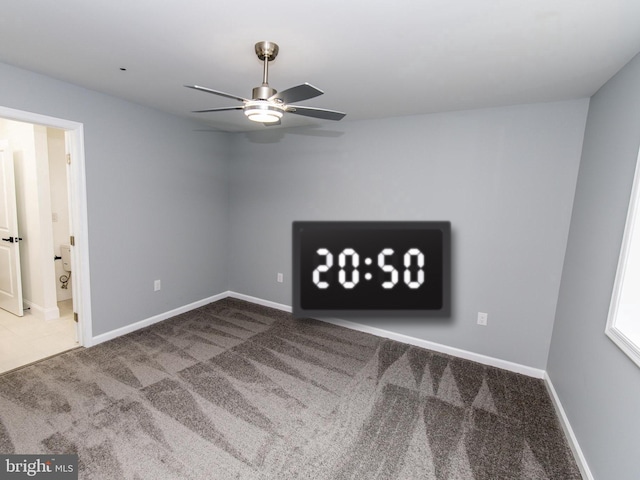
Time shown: 20:50
